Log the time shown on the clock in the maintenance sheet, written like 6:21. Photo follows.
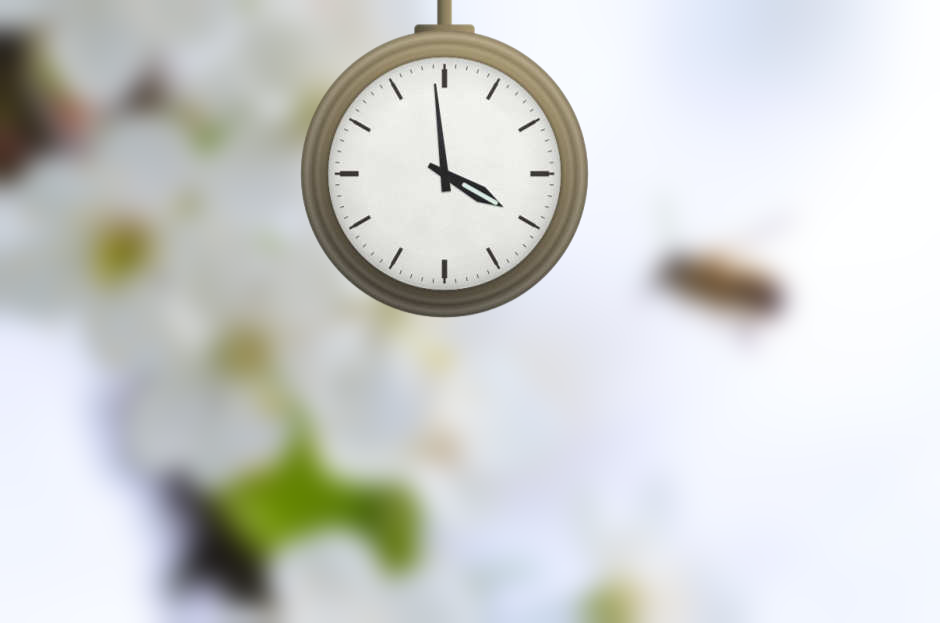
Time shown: 3:59
